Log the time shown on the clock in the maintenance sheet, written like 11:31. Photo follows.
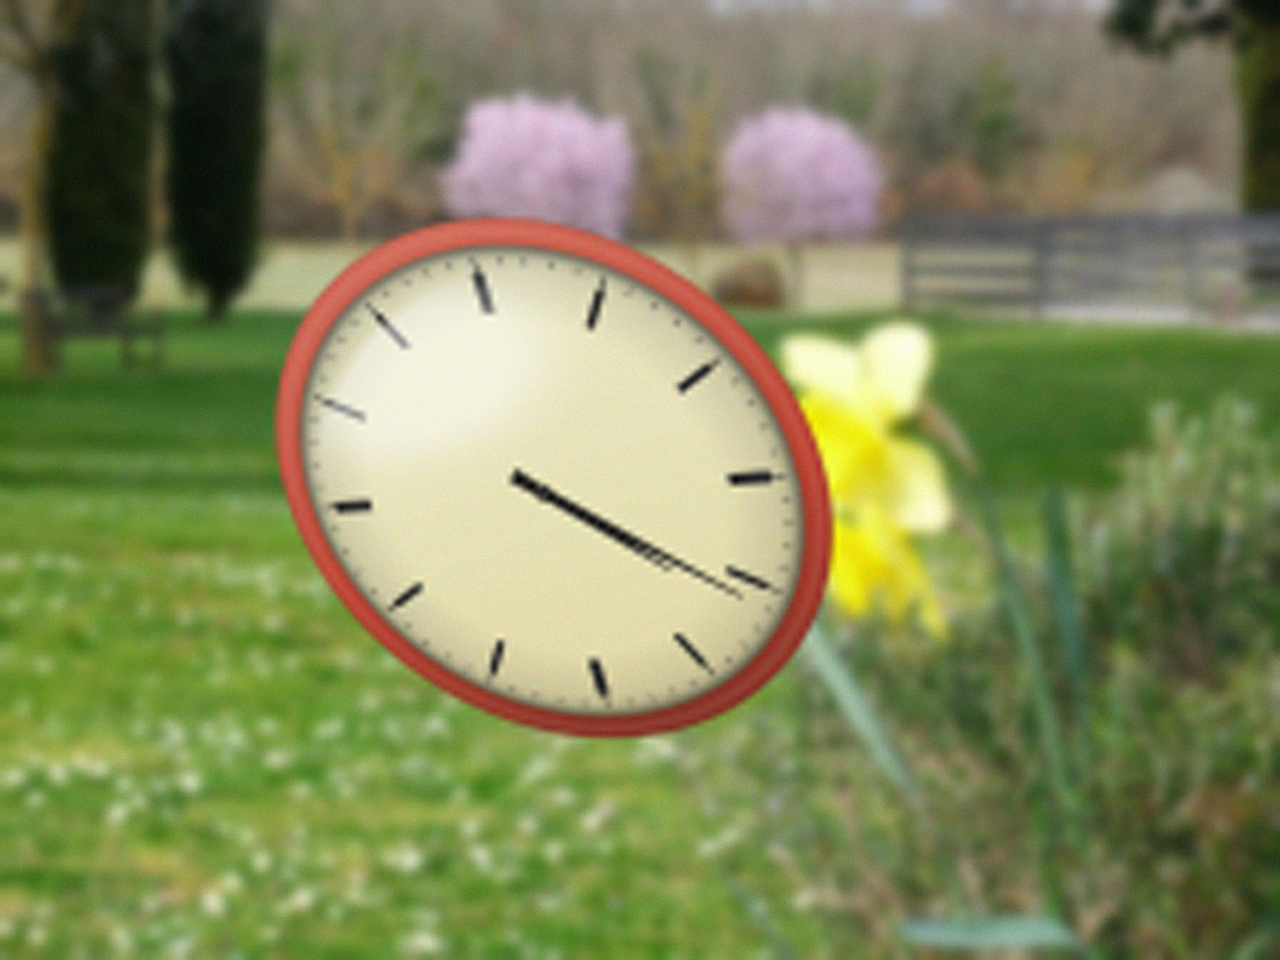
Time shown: 4:21
